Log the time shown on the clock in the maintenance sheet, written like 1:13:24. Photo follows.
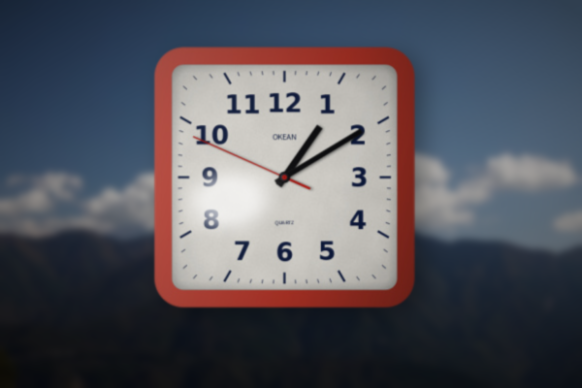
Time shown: 1:09:49
